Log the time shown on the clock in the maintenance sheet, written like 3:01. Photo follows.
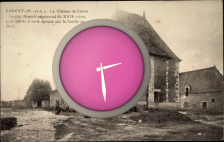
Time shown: 2:29
